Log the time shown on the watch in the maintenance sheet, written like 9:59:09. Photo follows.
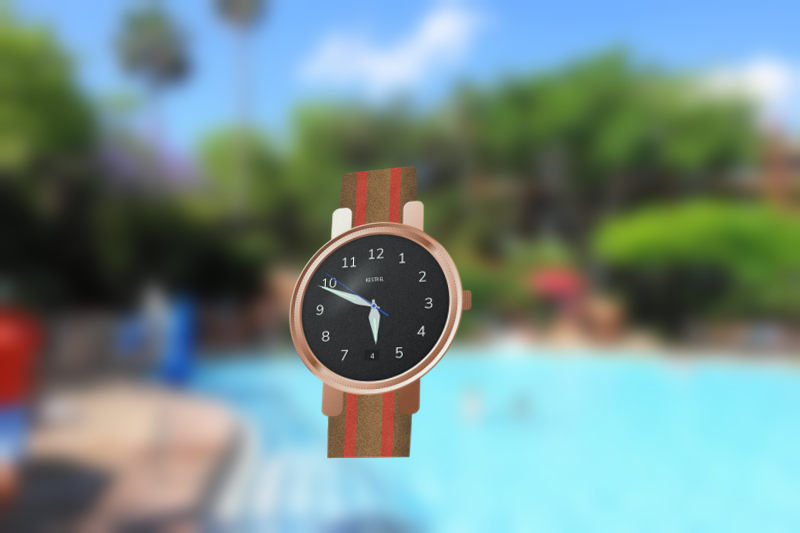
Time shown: 5:48:51
